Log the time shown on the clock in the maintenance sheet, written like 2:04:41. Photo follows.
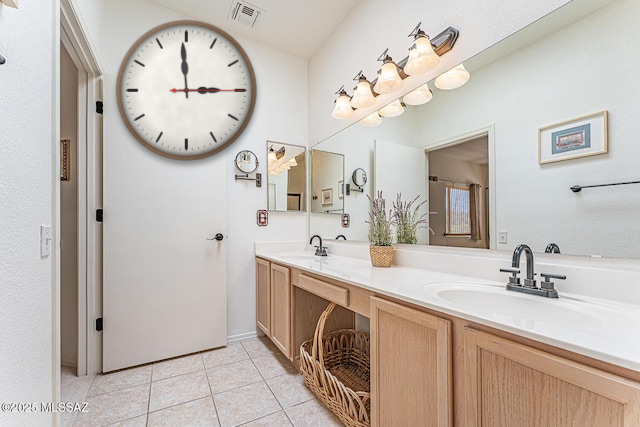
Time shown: 2:59:15
